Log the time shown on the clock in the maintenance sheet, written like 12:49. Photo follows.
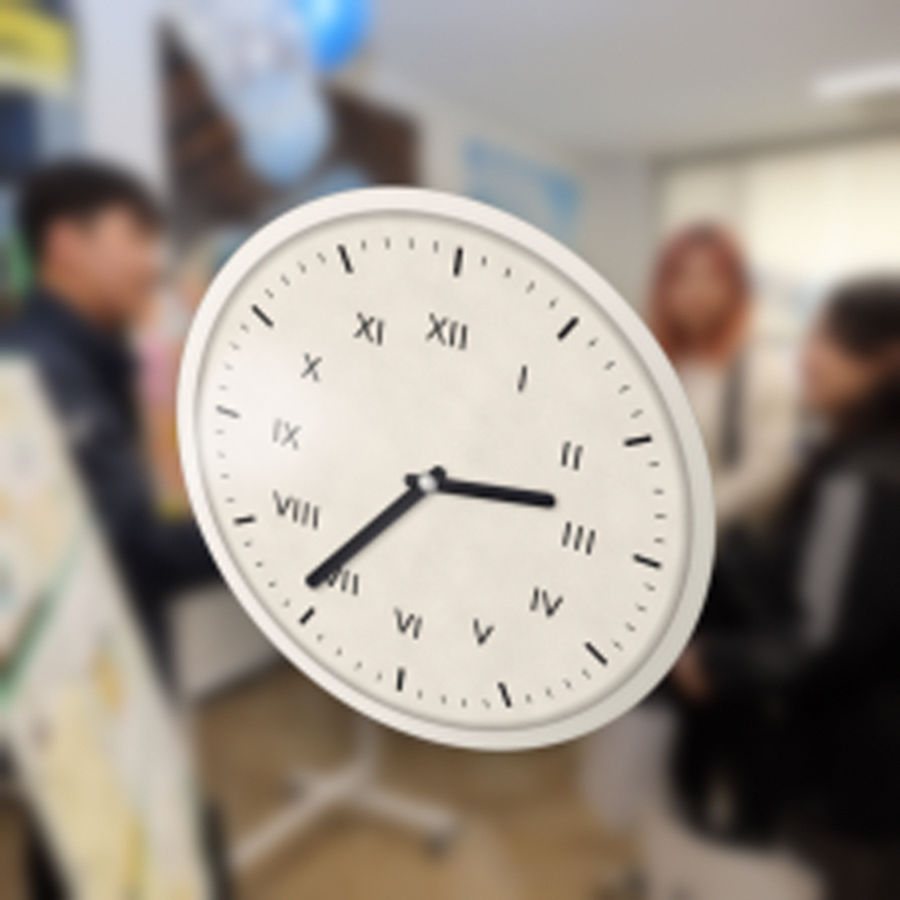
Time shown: 2:36
